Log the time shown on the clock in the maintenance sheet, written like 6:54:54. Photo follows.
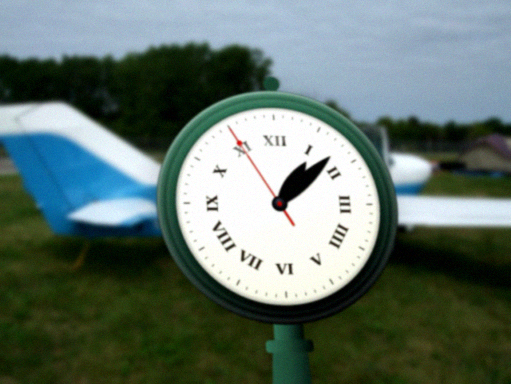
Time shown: 1:07:55
